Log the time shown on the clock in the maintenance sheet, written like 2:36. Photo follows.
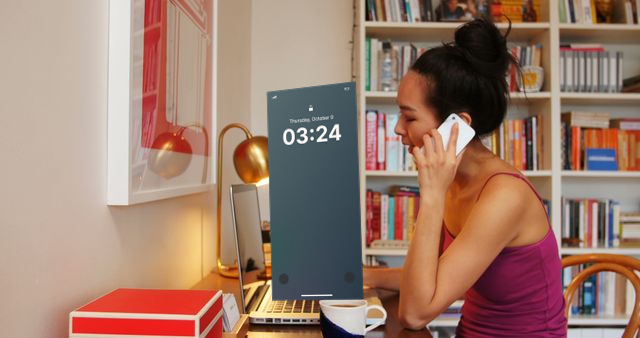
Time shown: 3:24
